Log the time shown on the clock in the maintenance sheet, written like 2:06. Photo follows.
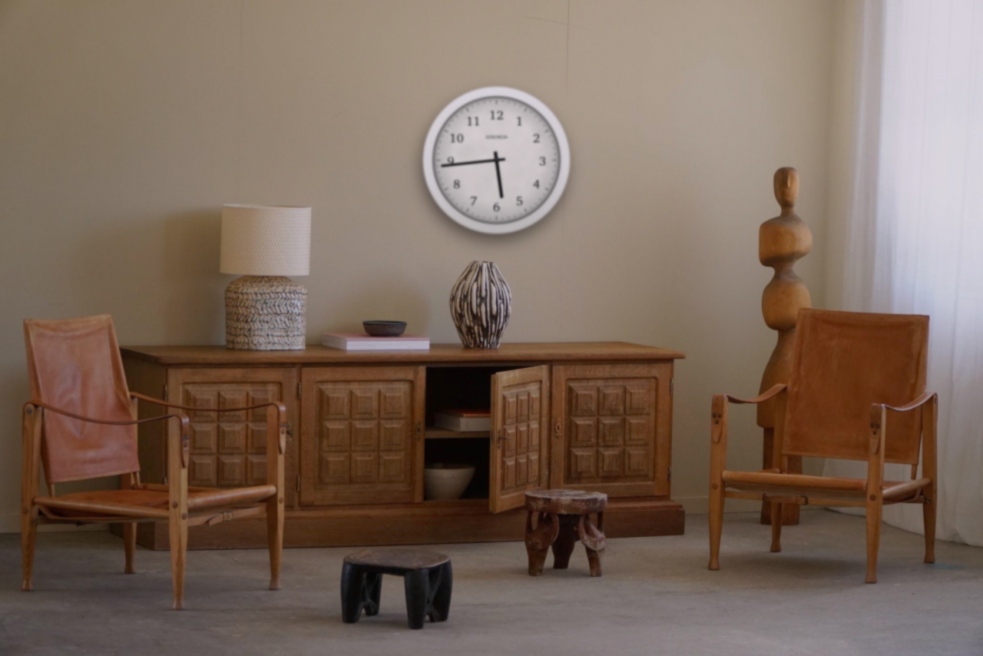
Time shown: 5:44
